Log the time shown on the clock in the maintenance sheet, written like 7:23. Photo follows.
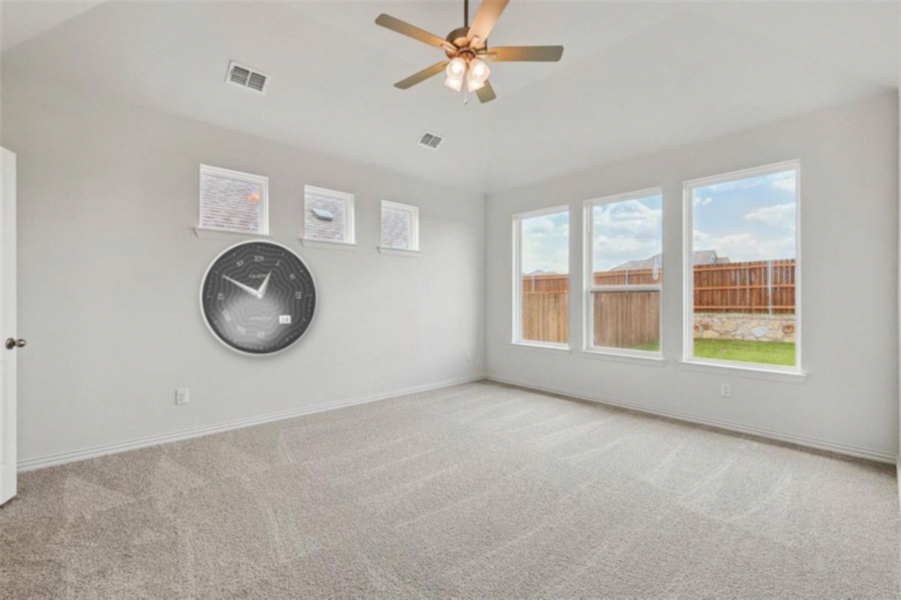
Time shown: 12:50
